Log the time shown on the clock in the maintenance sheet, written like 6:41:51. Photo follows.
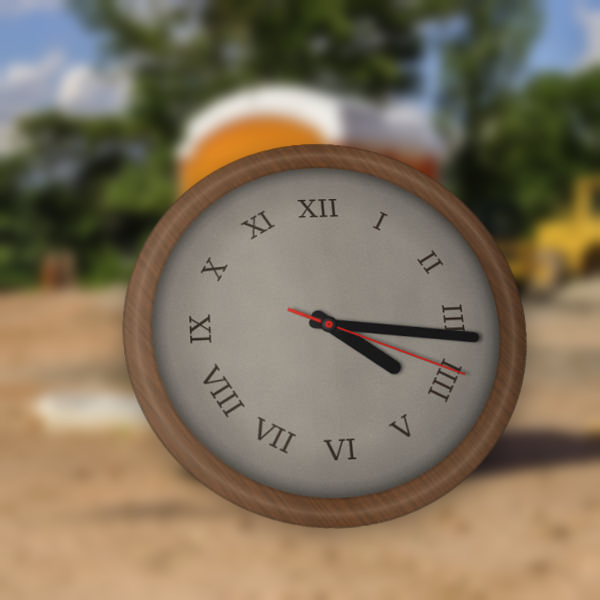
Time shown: 4:16:19
